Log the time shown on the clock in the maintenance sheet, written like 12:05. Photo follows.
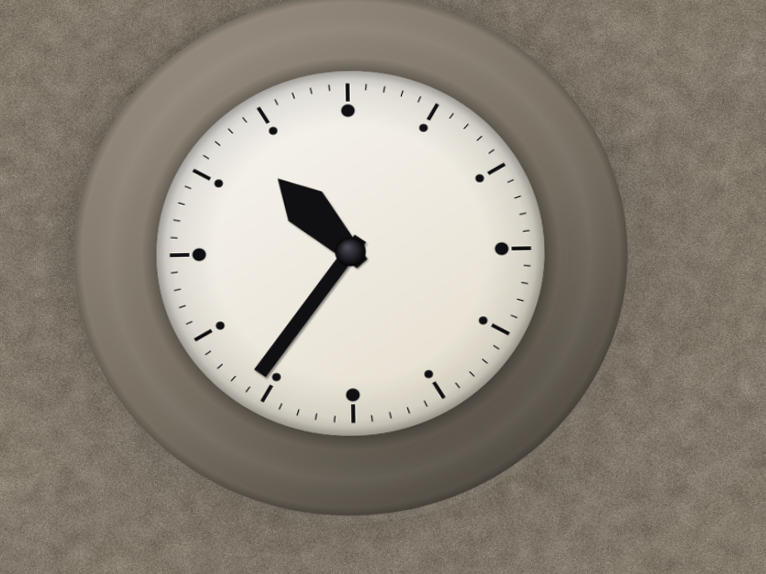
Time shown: 10:36
